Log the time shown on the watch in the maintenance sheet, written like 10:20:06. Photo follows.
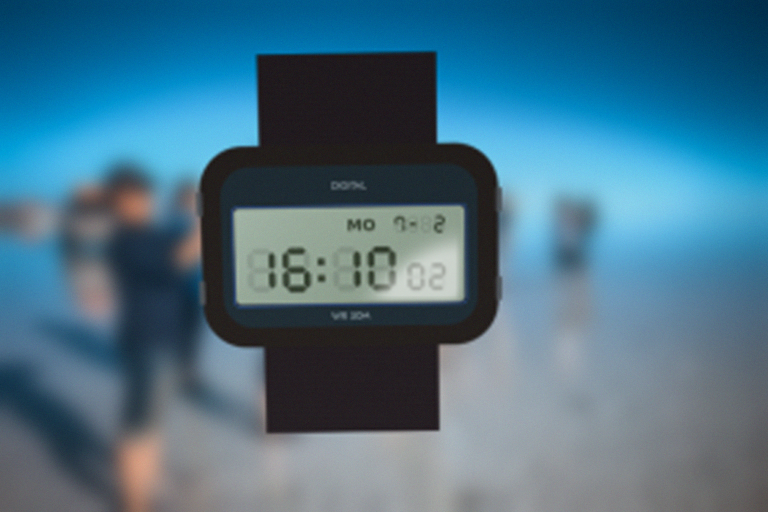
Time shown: 16:10:02
